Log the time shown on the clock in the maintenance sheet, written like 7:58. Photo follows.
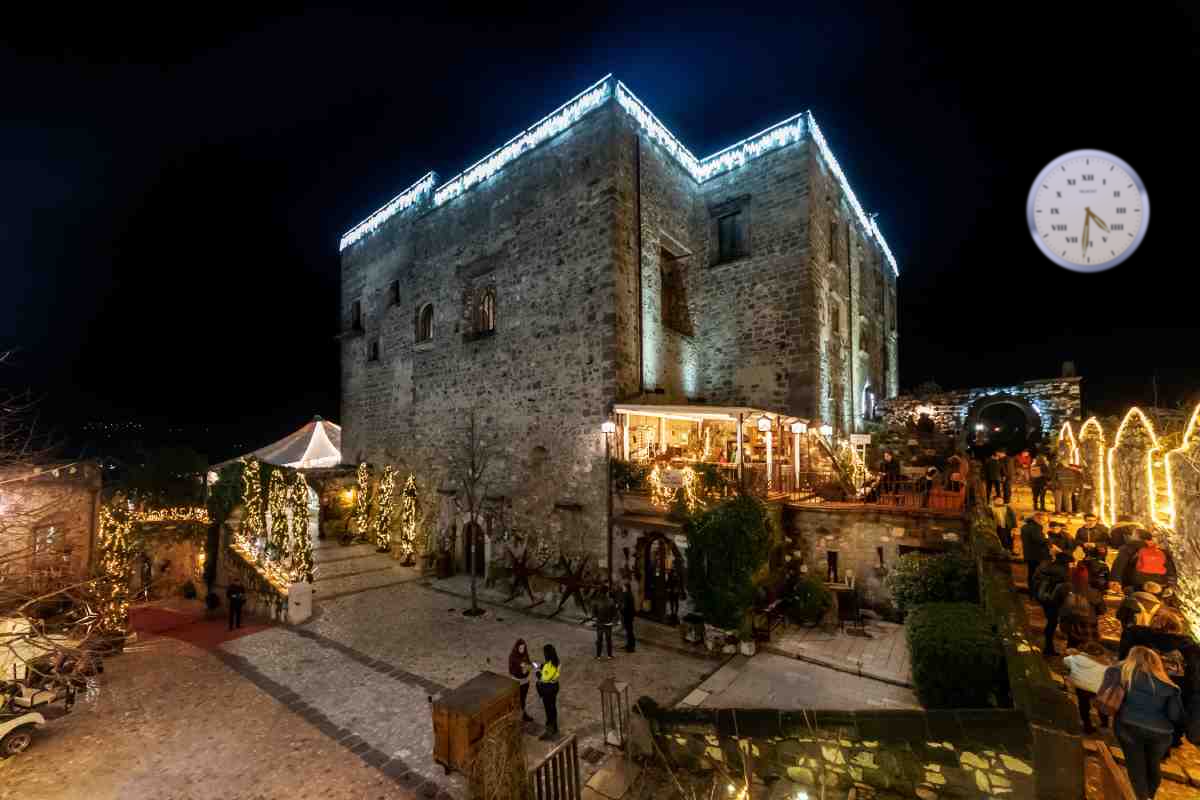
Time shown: 4:31
